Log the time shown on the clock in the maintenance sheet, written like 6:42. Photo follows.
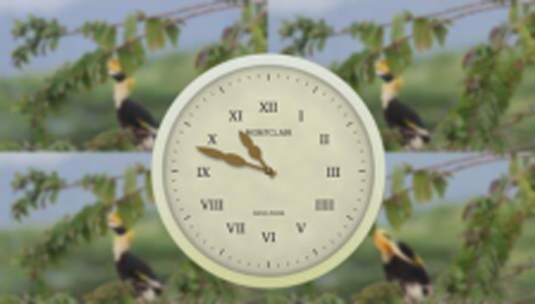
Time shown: 10:48
